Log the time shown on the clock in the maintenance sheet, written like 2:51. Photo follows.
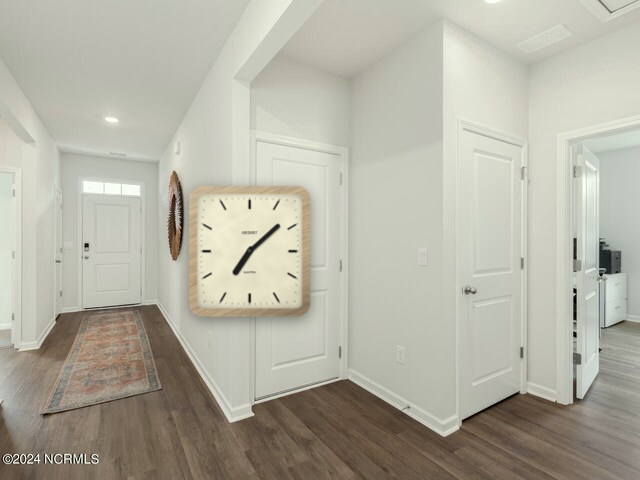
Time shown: 7:08
